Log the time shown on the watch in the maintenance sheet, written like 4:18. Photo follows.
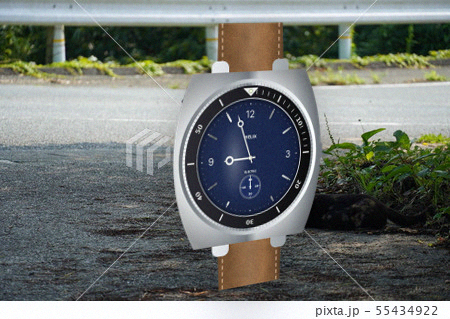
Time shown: 8:57
